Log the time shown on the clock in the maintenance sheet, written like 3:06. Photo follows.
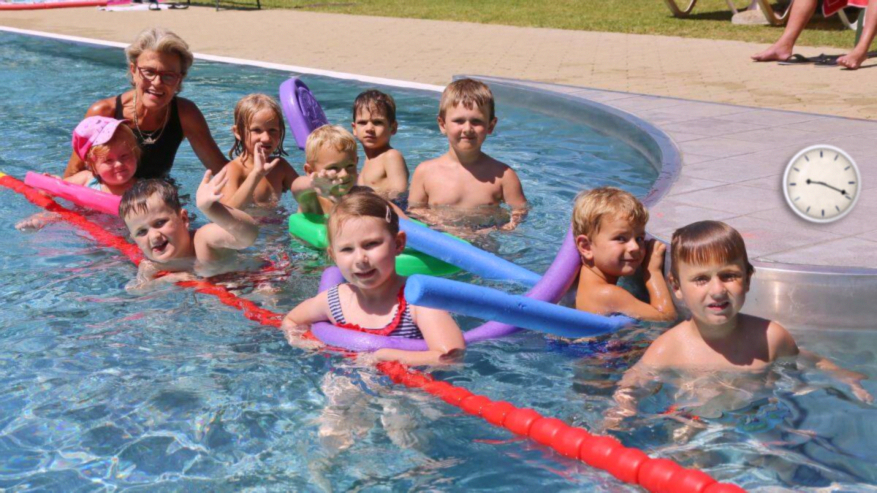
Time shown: 9:19
